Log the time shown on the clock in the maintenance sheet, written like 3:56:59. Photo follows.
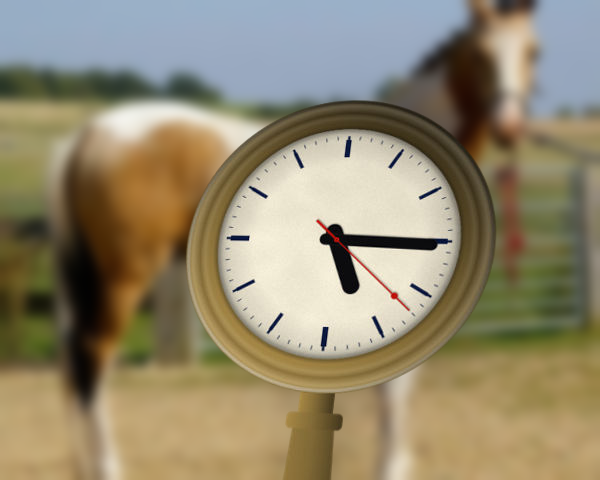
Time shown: 5:15:22
